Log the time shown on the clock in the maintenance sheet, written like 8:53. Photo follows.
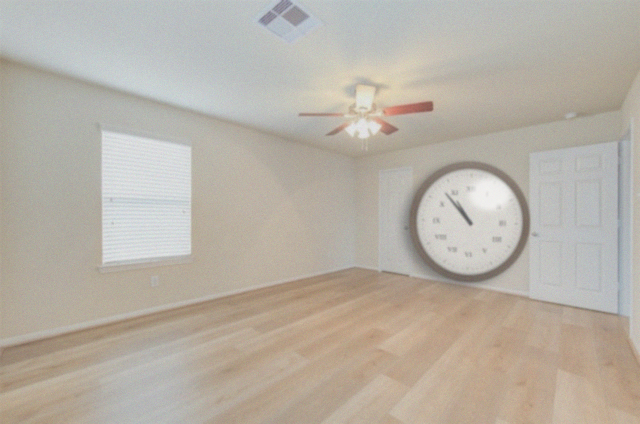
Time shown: 10:53
